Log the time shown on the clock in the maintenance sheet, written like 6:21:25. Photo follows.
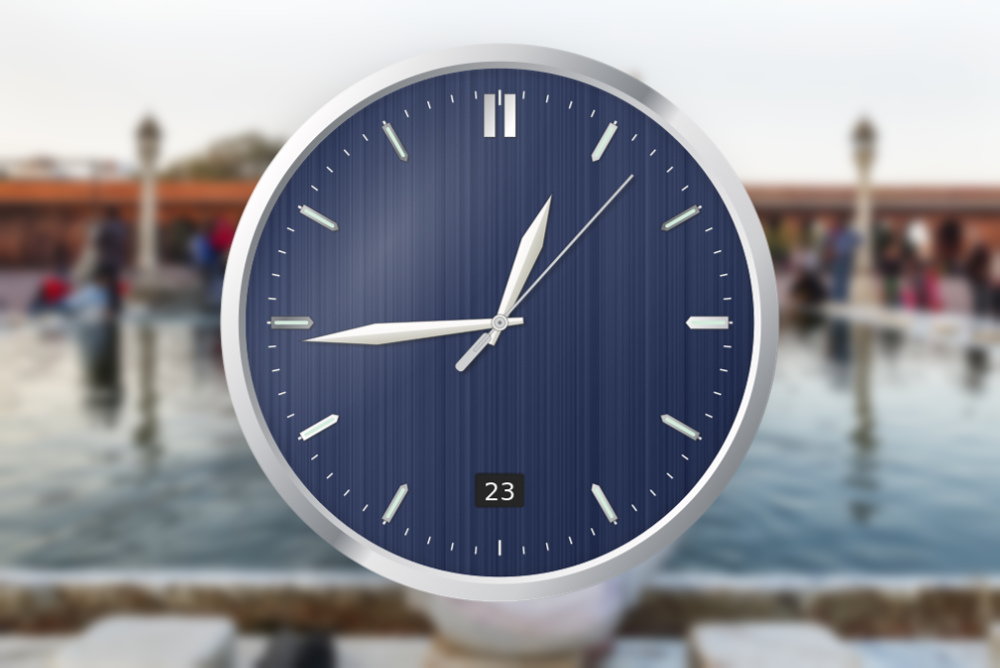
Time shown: 12:44:07
